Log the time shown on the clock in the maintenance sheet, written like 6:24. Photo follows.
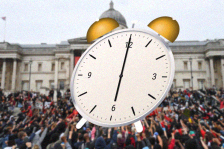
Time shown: 6:00
